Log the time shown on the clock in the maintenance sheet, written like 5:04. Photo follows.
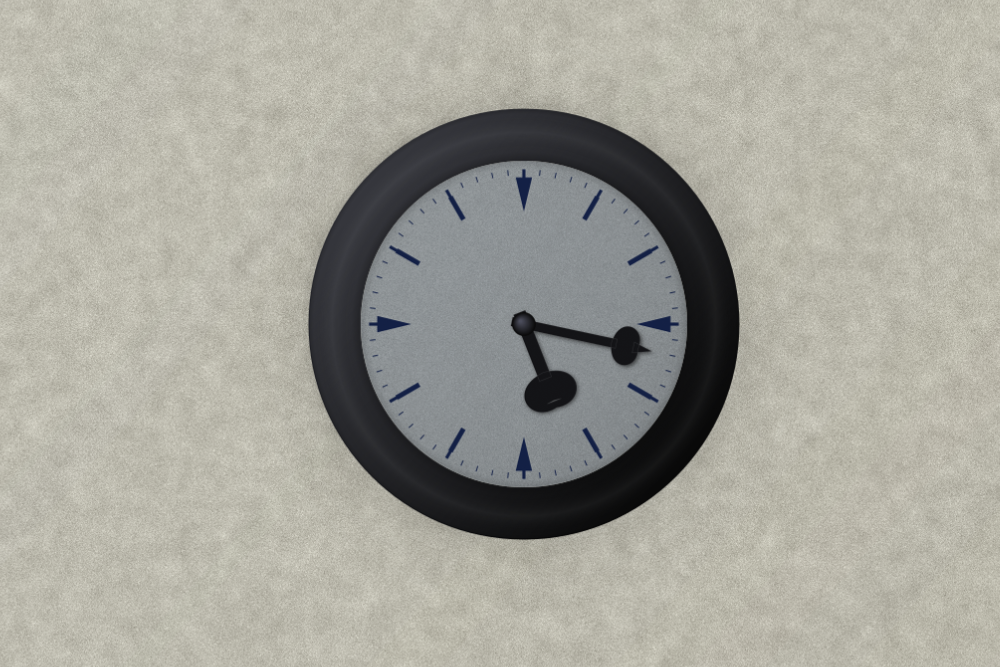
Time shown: 5:17
